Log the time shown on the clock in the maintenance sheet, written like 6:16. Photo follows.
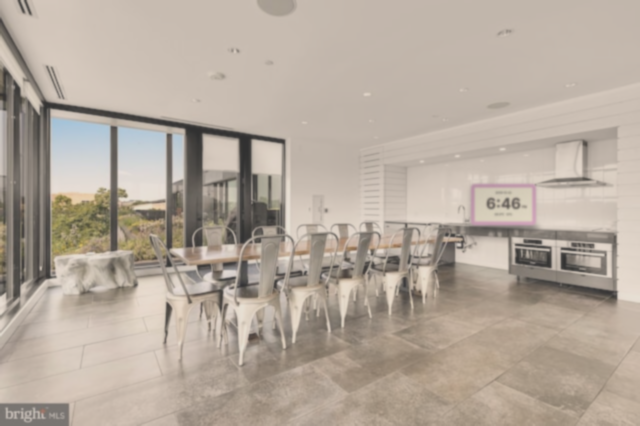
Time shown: 6:46
